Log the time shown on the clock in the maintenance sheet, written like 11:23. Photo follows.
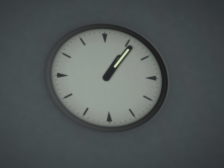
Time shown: 1:06
